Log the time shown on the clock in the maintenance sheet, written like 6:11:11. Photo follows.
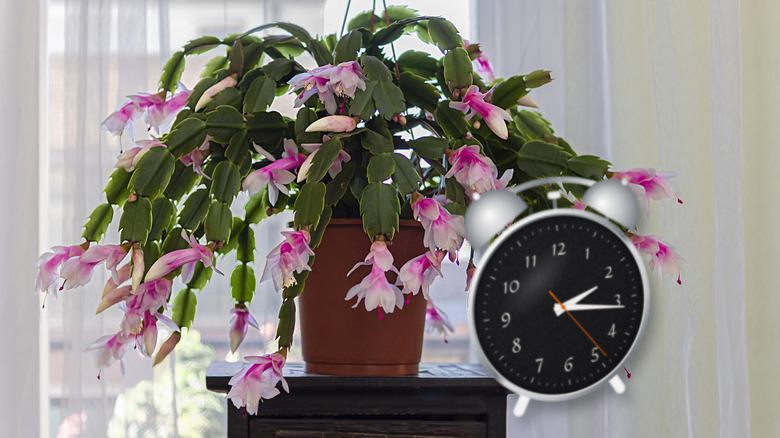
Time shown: 2:16:24
